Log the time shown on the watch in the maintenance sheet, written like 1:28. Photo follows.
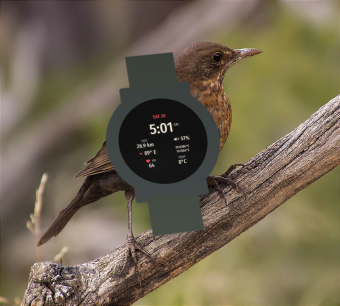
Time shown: 5:01
